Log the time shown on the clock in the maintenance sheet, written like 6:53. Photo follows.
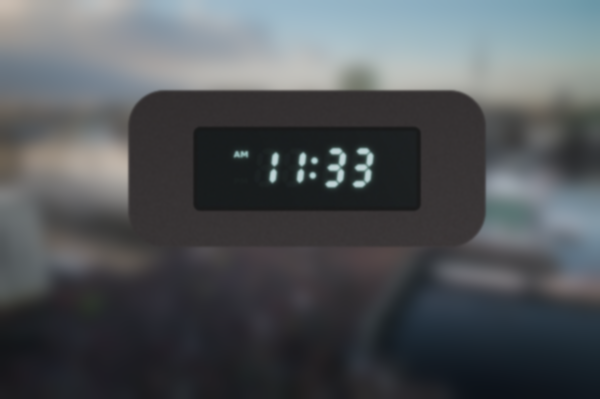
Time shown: 11:33
